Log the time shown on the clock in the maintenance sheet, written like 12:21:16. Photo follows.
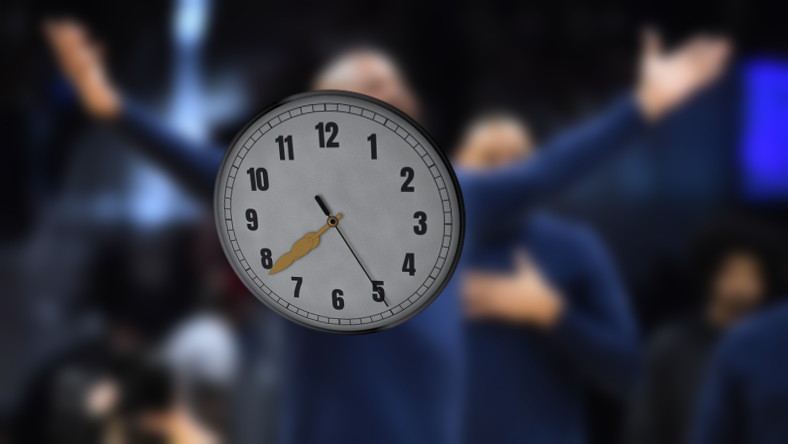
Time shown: 7:38:25
